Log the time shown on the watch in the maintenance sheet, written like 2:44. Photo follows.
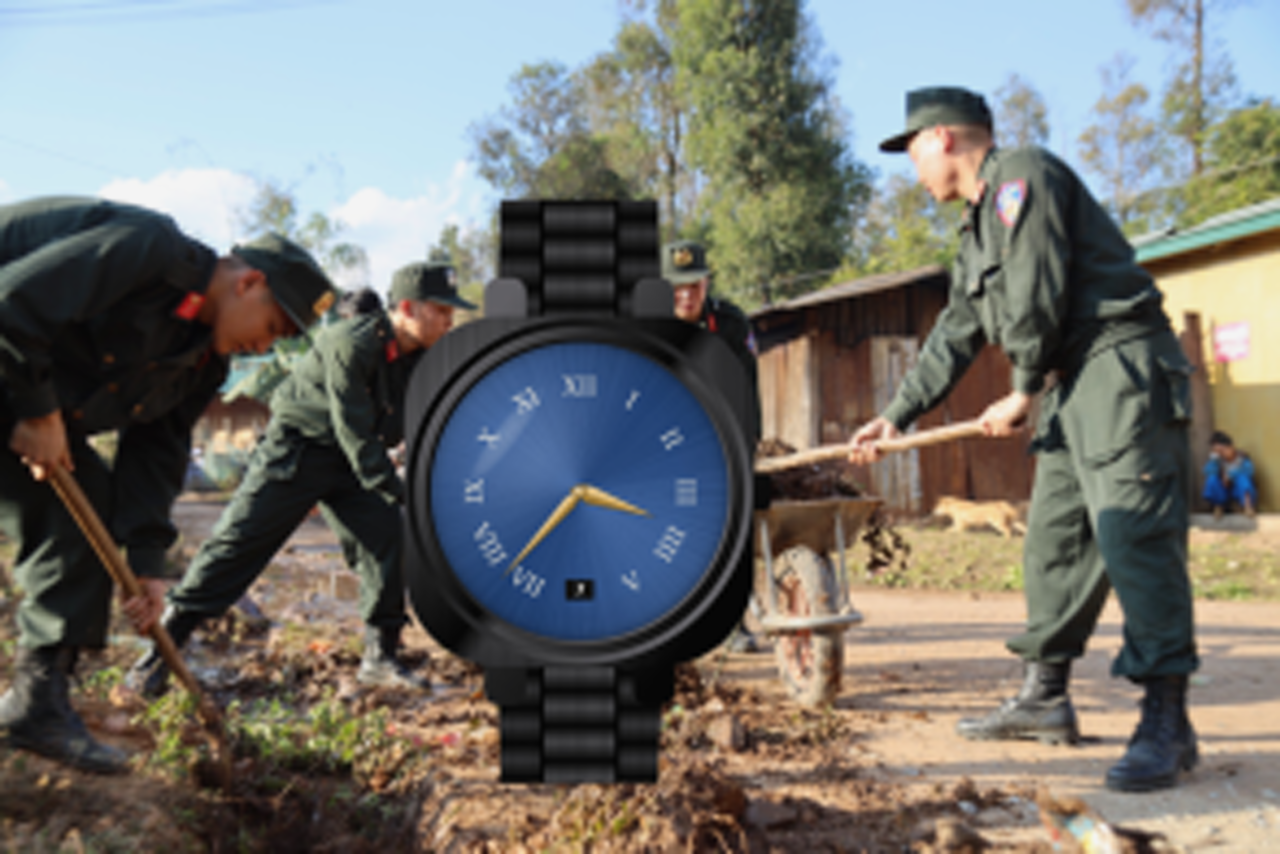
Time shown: 3:37
